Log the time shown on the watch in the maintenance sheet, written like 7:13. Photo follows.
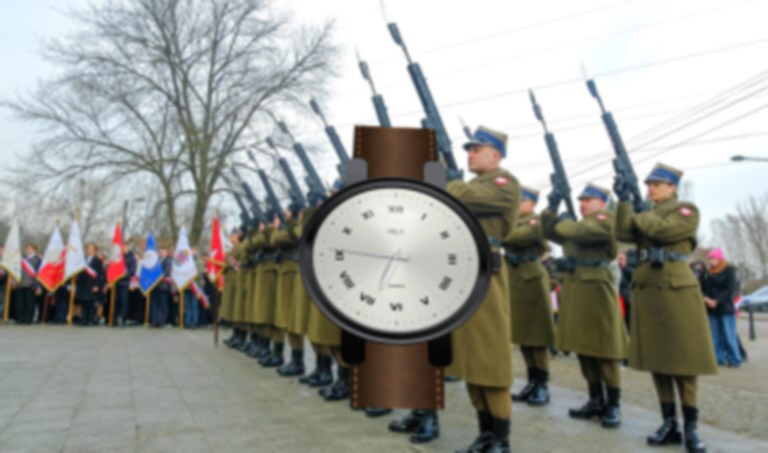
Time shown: 6:46
